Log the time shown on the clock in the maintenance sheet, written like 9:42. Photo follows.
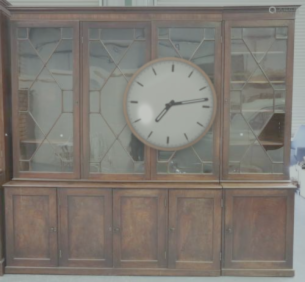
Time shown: 7:13
